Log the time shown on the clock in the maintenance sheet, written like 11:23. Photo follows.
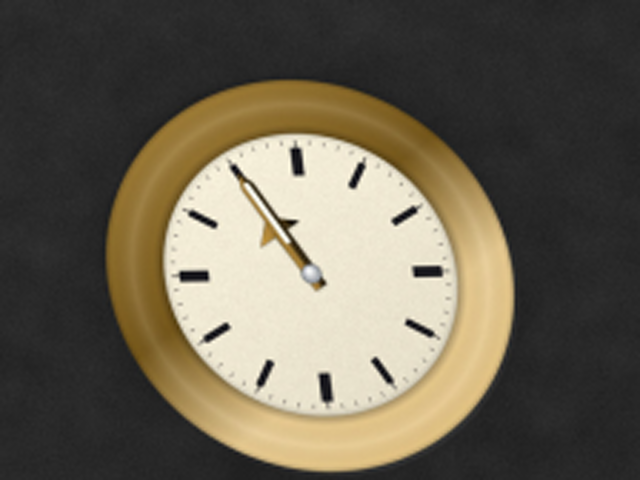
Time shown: 10:55
